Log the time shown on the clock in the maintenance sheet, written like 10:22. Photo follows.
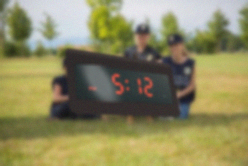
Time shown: 5:12
